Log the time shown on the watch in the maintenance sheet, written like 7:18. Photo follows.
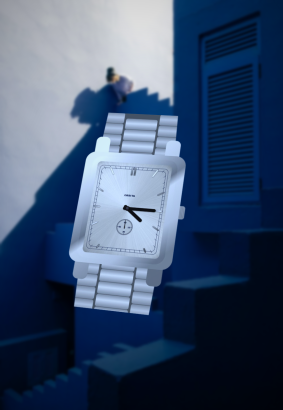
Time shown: 4:15
